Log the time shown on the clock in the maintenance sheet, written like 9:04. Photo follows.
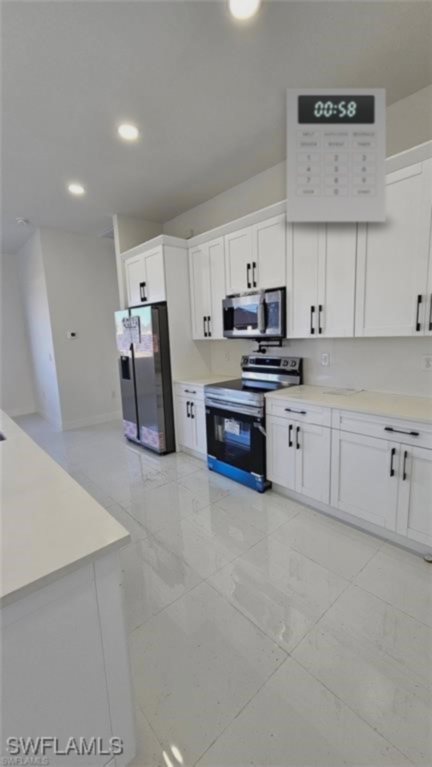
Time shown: 0:58
